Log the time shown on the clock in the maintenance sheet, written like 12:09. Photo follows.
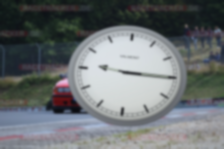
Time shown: 9:15
